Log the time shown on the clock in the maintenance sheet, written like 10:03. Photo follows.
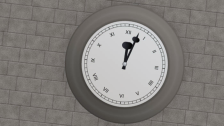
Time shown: 12:03
